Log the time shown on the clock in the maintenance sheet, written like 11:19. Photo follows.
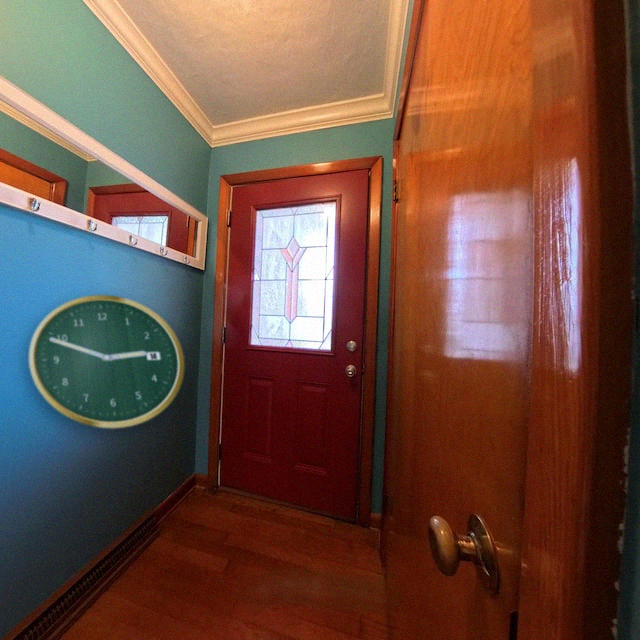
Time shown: 2:49
